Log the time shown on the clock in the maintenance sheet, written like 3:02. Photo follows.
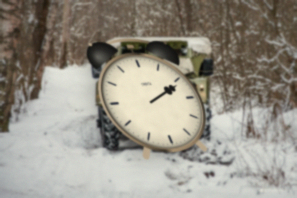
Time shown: 2:11
